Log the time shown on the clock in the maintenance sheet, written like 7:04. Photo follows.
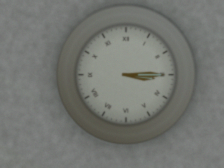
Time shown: 3:15
